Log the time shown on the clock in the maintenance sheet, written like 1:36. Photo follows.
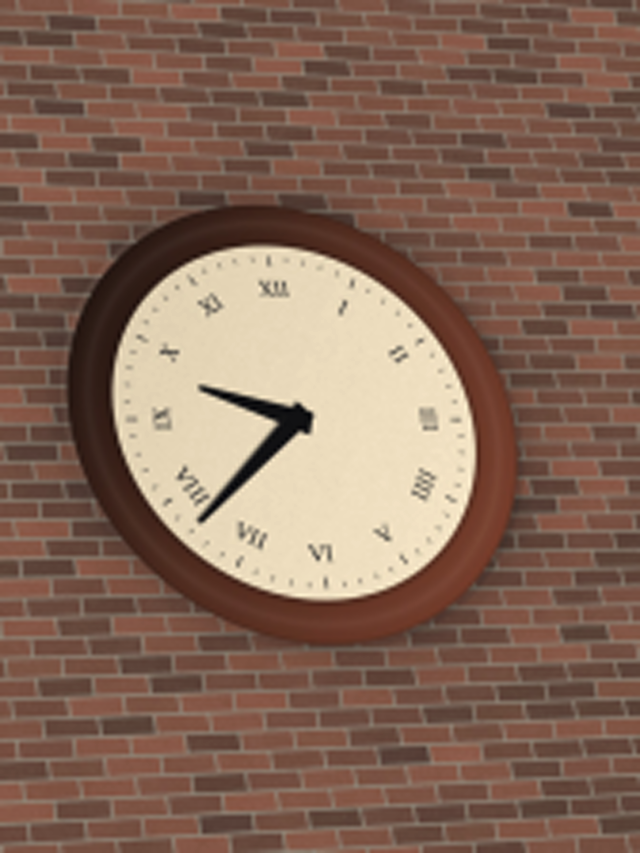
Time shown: 9:38
